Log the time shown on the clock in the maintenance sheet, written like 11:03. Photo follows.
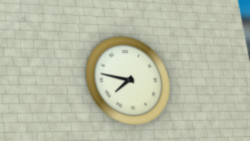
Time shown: 7:47
